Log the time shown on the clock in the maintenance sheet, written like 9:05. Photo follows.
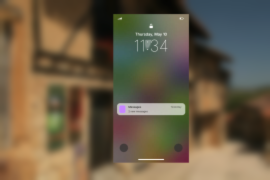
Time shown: 11:34
